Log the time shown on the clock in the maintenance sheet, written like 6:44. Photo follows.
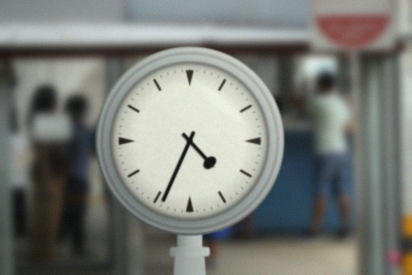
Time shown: 4:34
